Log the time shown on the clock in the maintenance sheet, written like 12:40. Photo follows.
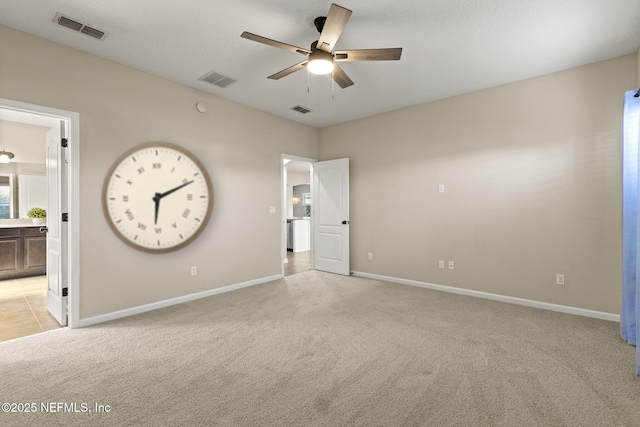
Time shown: 6:11
